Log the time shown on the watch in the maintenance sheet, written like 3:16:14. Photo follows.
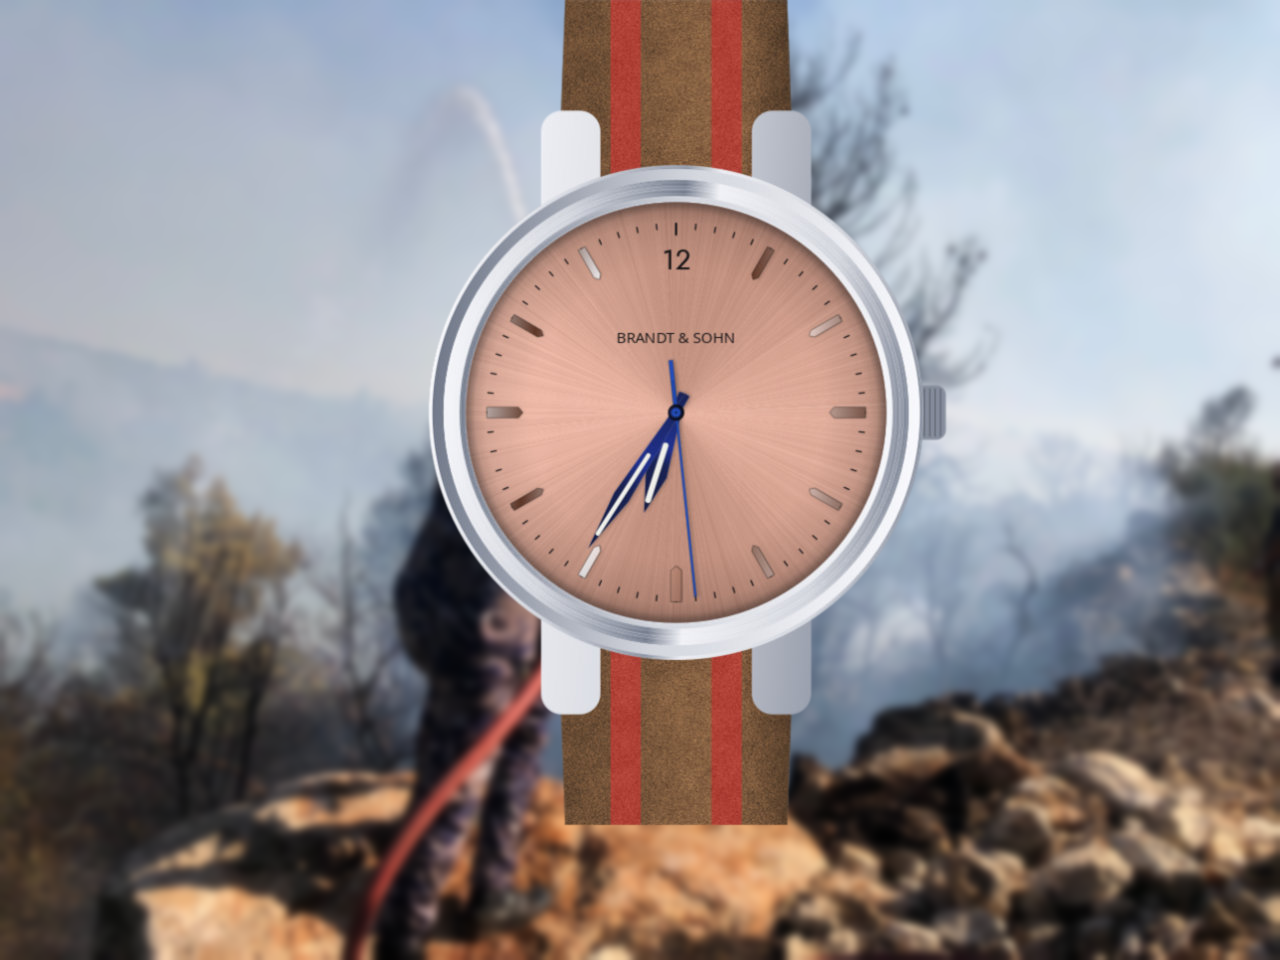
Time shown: 6:35:29
